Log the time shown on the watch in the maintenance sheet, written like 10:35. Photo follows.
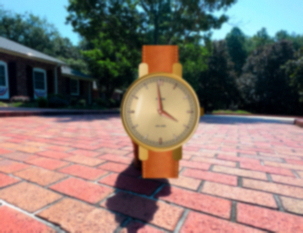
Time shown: 3:59
